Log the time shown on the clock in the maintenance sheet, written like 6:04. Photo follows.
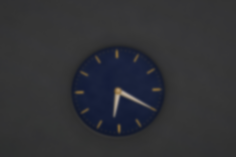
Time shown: 6:20
